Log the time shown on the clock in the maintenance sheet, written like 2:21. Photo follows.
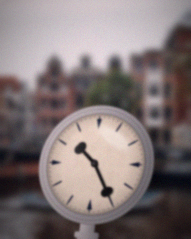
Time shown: 10:25
